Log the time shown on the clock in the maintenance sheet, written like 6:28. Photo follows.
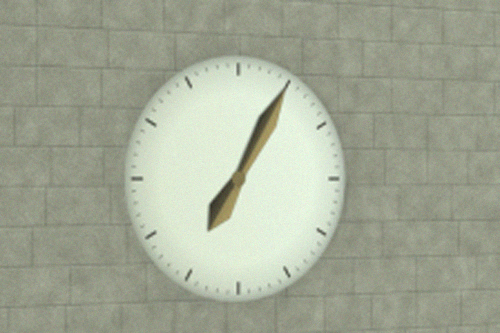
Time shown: 7:05
